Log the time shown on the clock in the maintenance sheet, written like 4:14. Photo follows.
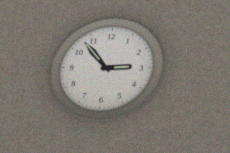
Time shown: 2:53
